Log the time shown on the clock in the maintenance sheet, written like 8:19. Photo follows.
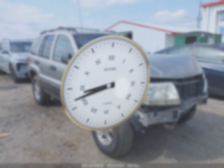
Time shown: 8:42
